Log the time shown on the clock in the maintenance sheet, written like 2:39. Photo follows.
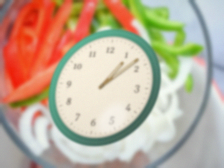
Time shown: 1:08
